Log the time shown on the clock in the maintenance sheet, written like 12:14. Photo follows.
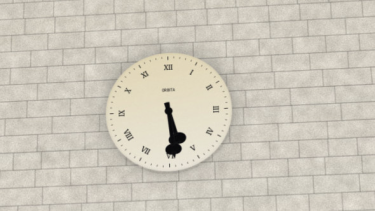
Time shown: 5:29
